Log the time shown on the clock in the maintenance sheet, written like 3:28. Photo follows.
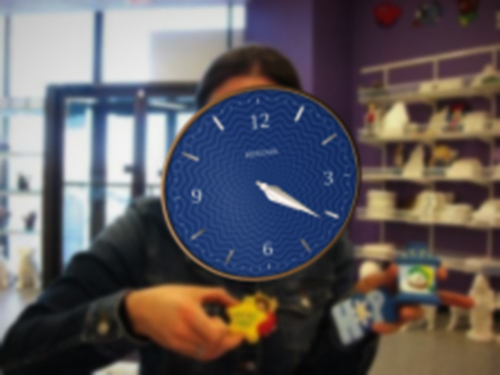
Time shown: 4:21
